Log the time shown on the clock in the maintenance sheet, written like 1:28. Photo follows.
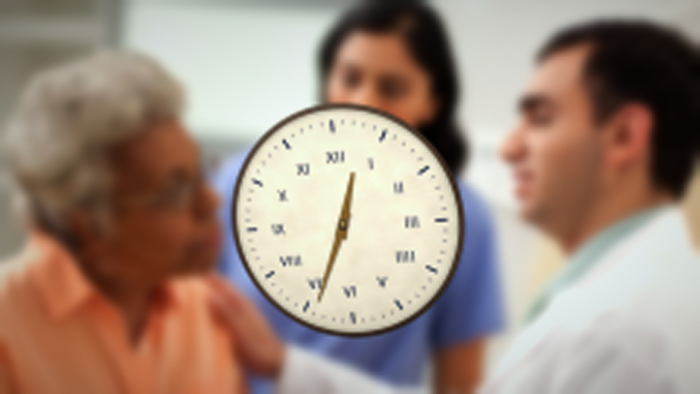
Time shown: 12:34
